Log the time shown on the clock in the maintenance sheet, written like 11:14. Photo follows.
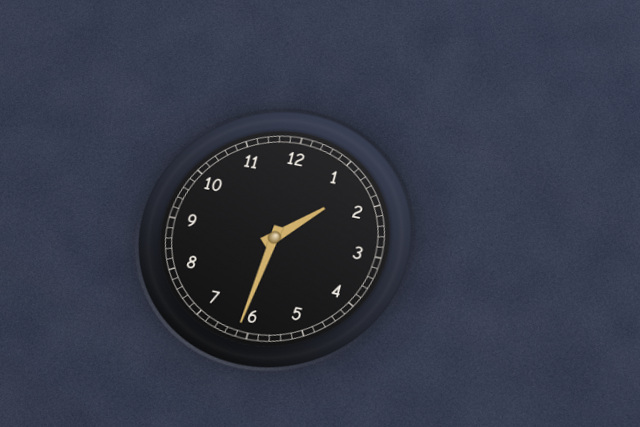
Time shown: 1:31
